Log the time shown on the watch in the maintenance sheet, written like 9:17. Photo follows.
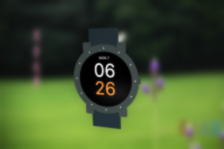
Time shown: 6:26
